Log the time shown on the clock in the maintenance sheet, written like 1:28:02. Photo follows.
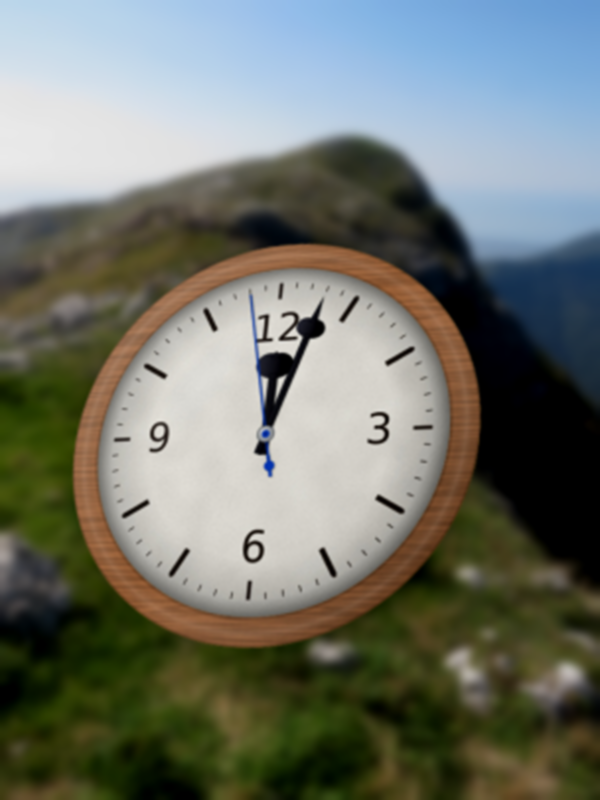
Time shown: 12:02:58
